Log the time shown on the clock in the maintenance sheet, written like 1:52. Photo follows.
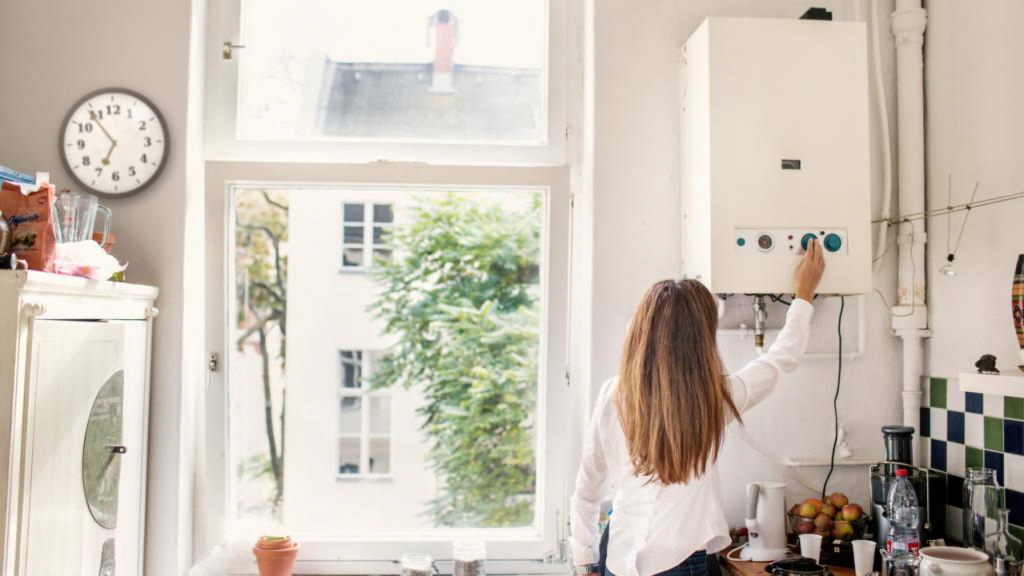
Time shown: 6:54
